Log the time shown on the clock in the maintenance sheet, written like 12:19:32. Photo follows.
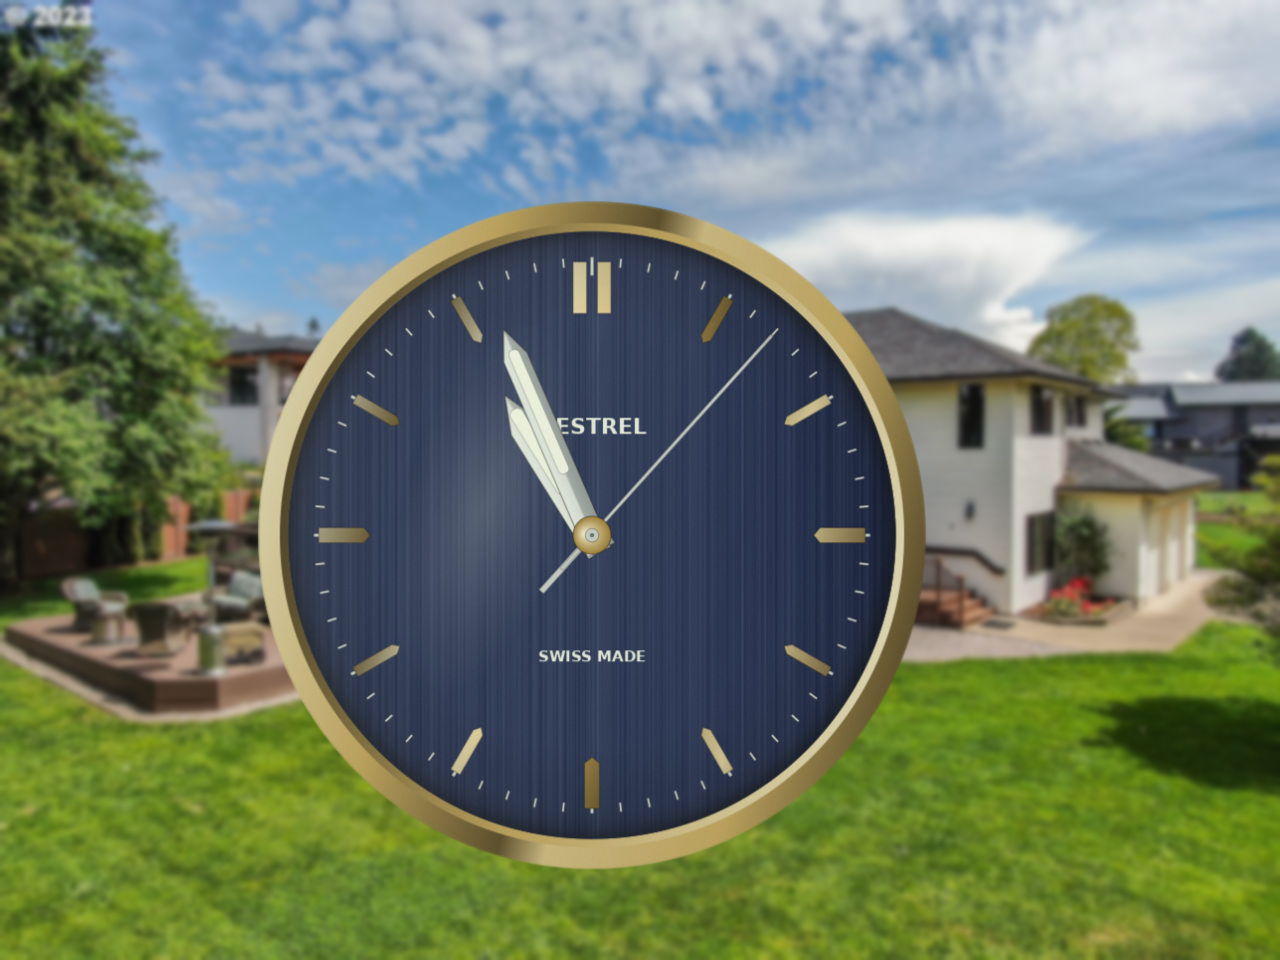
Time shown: 10:56:07
